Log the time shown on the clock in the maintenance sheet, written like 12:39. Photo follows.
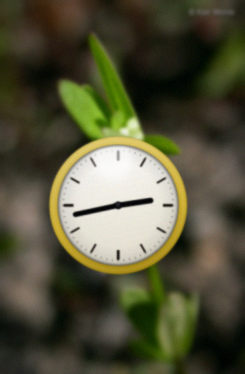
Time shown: 2:43
